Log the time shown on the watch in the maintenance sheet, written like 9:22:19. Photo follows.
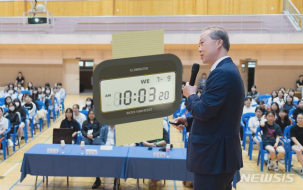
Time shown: 10:03:20
